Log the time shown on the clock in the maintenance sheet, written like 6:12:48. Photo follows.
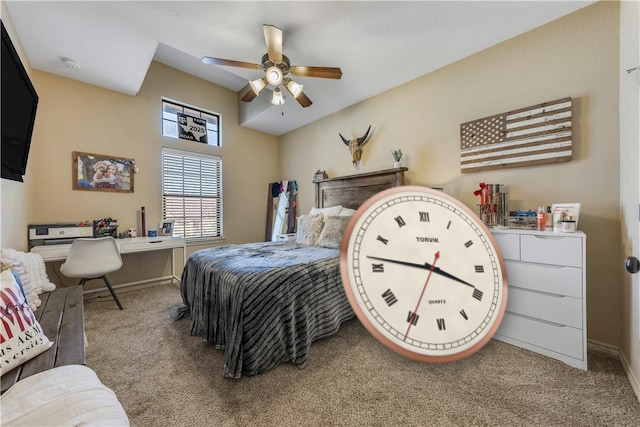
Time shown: 3:46:35
